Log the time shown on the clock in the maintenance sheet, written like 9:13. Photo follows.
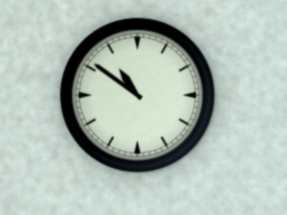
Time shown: 10:51
